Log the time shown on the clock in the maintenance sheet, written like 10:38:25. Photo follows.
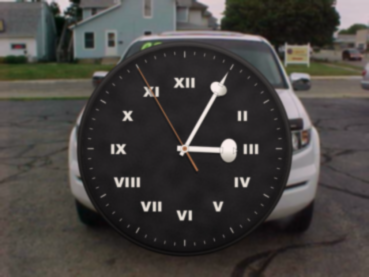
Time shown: 3:04:55
